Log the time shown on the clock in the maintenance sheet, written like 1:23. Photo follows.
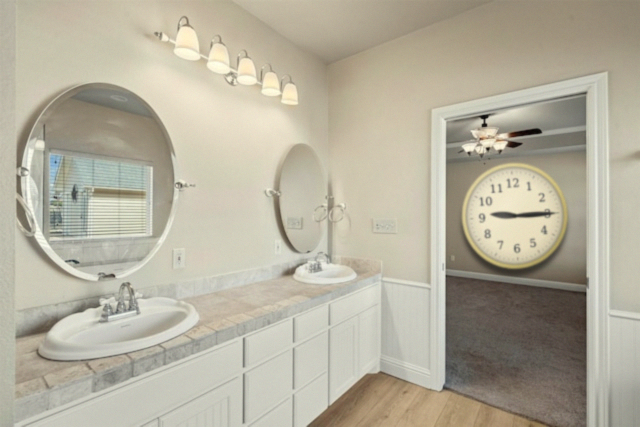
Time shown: 9:15
